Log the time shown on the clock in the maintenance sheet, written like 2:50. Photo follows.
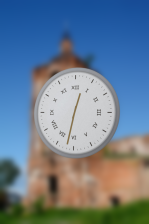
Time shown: 12:32
